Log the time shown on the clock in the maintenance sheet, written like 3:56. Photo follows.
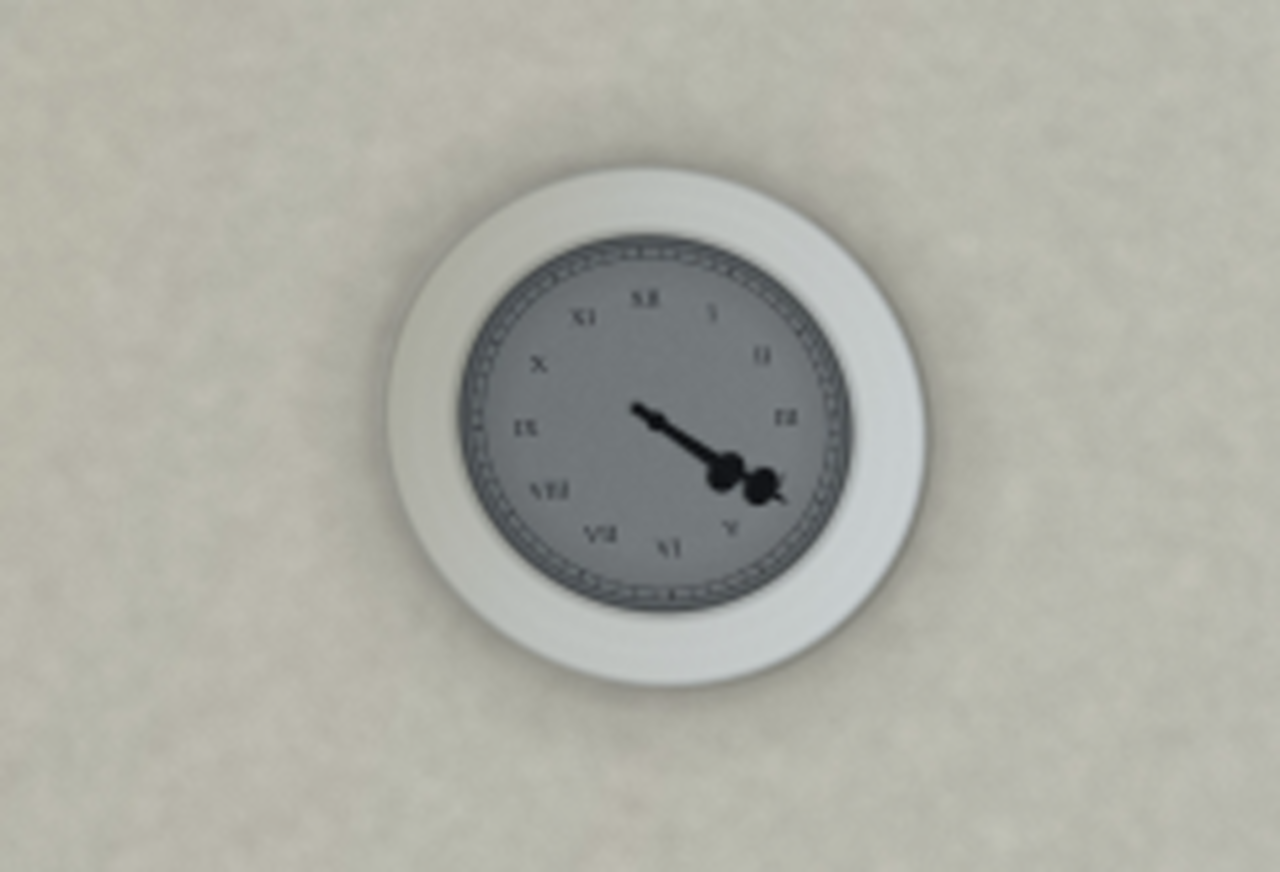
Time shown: 4:21
